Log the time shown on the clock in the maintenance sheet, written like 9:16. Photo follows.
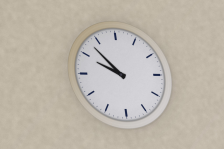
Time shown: 9:53
